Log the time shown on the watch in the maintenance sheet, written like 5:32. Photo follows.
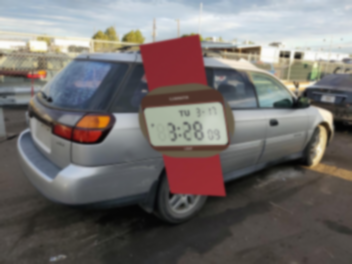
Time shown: 3:28
